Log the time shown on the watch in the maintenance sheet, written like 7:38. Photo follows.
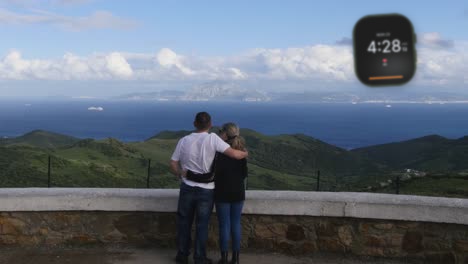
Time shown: 4:28
